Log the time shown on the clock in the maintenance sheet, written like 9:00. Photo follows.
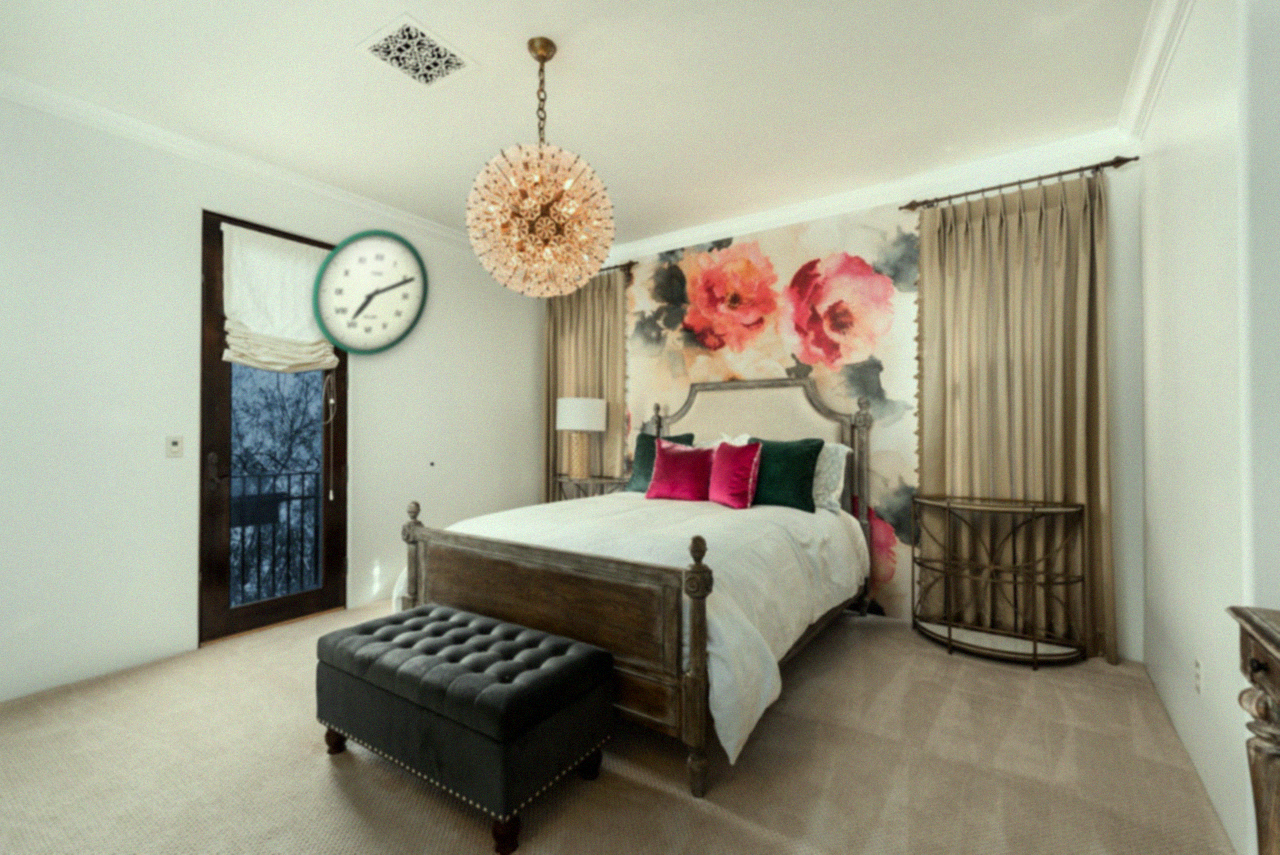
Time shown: 7:11
